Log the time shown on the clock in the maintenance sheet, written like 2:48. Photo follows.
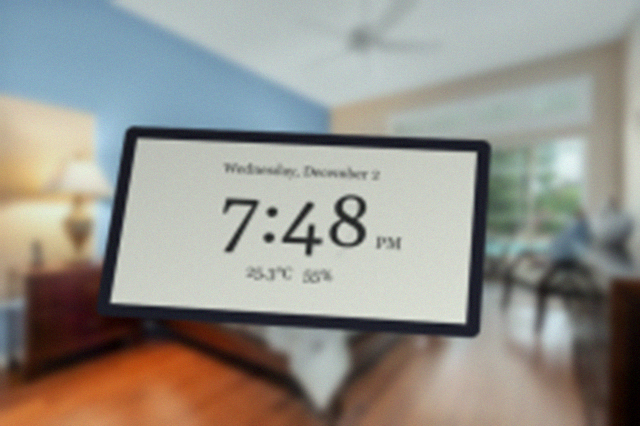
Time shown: 7:48
